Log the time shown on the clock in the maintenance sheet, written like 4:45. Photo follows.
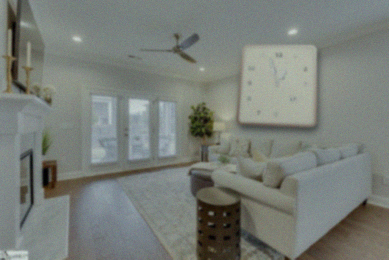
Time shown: 12:57
